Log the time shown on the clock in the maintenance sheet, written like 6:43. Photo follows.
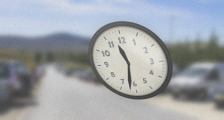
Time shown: 11:32
